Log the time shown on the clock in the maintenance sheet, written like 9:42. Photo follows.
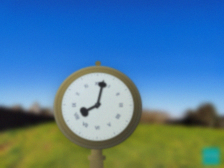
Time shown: 8:02
